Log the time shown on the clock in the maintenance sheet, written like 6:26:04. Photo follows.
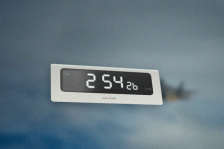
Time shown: 2:54:26
